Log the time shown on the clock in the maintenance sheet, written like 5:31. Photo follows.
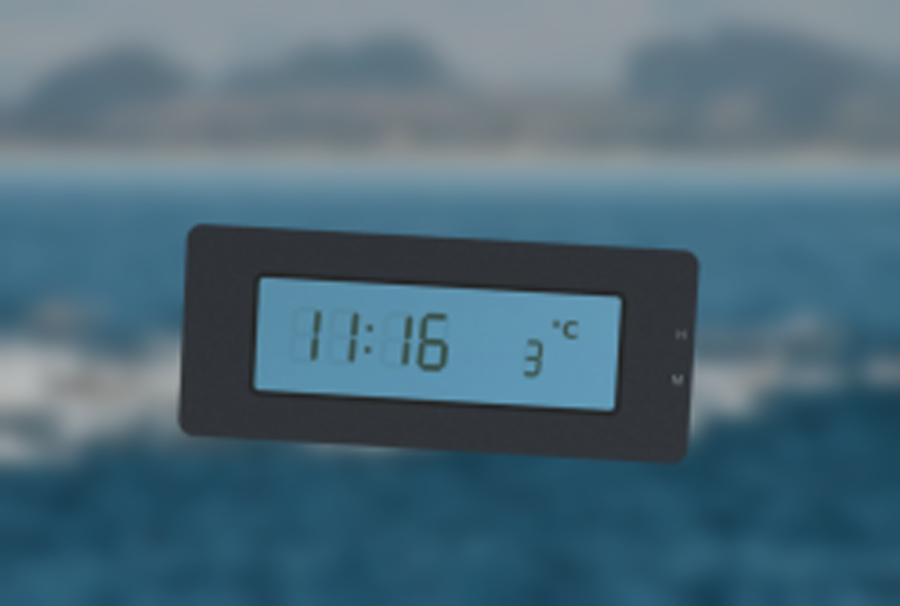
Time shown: 11:16
